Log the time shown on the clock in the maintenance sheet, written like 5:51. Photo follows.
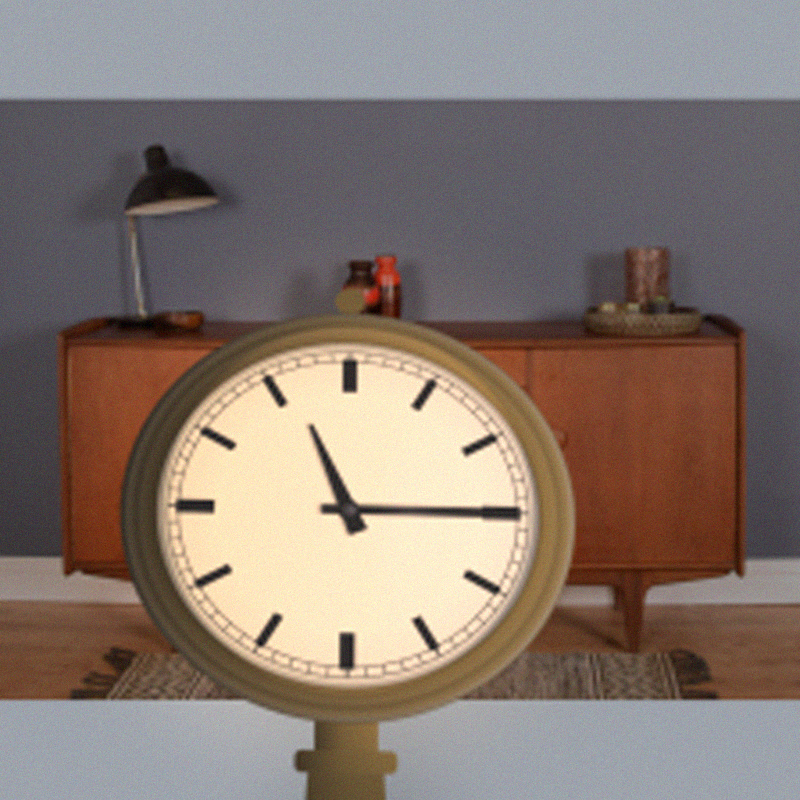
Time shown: 11:15
